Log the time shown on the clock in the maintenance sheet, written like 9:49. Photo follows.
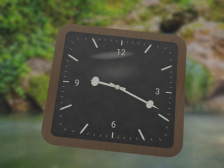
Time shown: 9:19
